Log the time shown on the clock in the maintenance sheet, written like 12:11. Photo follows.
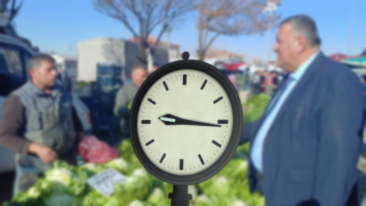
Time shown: 9:16
